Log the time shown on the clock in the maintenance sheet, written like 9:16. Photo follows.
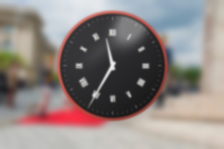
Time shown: 11:35
